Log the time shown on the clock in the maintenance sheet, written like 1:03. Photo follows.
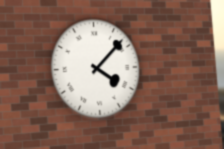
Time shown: 4:08
